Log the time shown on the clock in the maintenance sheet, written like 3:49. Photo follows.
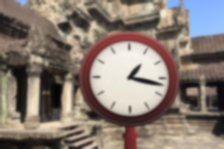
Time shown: 1:17
